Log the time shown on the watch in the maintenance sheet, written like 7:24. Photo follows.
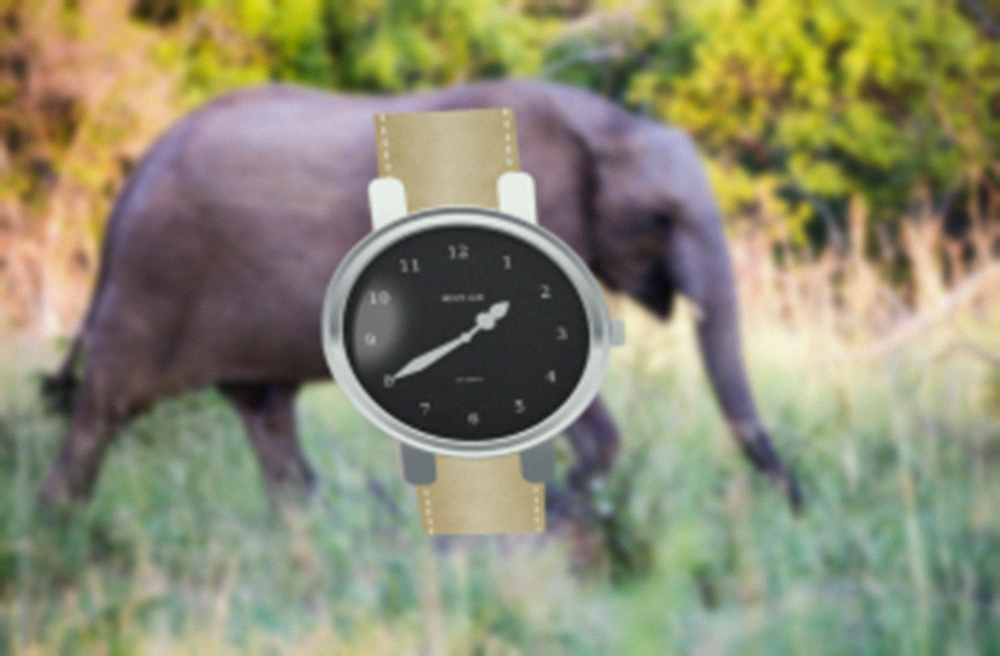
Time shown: 1:40
